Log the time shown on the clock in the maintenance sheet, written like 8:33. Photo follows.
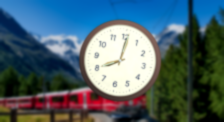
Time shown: 8:01
